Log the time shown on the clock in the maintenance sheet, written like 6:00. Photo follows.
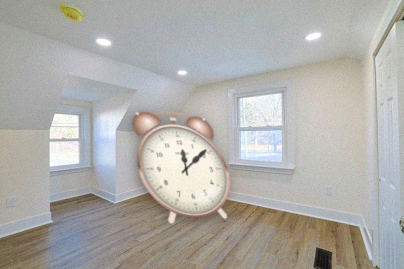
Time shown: 12:09
